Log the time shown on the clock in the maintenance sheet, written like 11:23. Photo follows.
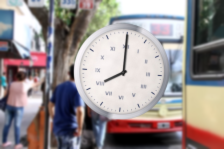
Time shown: 8:00
